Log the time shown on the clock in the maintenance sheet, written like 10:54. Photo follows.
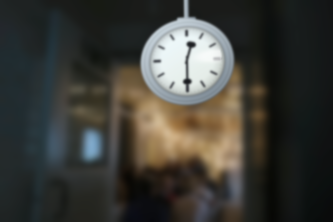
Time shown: 12:30
